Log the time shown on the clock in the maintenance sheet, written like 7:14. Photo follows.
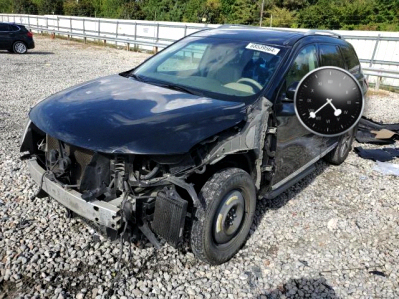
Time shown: 4:38
